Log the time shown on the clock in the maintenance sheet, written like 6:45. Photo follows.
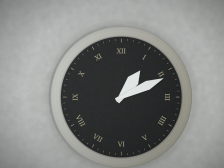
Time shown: 1:11
